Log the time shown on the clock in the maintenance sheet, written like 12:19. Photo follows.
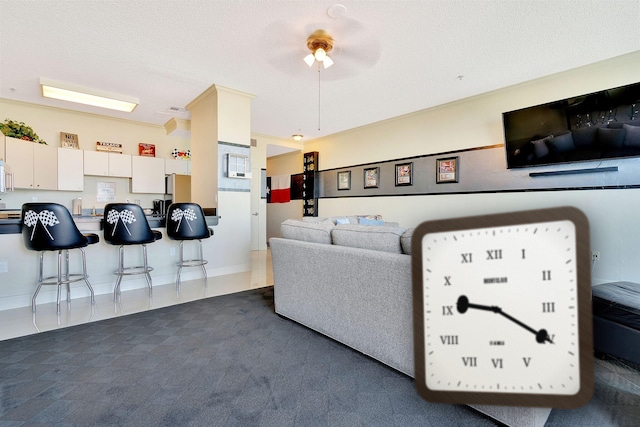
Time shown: 9:20
